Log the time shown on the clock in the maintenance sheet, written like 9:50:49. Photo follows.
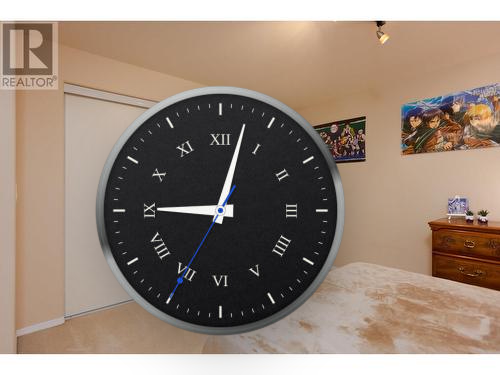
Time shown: 9:02:35
